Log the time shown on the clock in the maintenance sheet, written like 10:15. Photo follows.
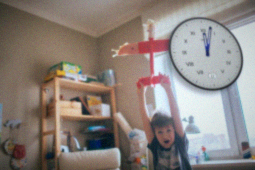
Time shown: 12:03
